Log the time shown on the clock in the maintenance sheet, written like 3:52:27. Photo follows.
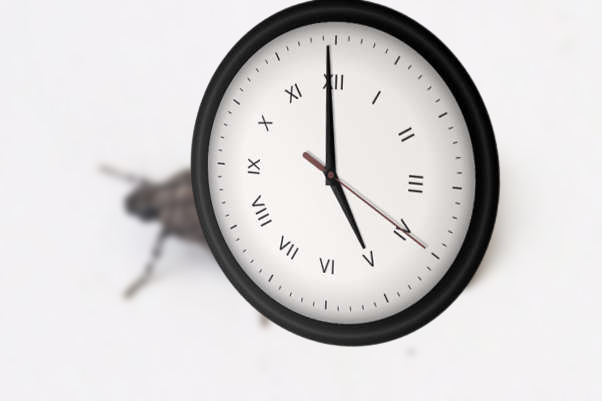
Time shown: 4:59:20
